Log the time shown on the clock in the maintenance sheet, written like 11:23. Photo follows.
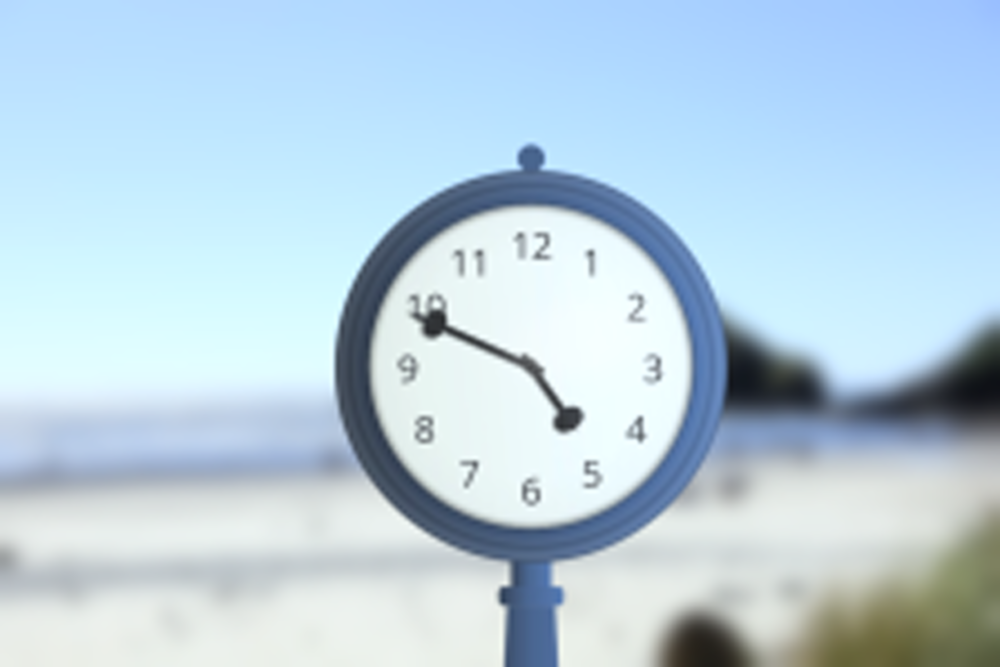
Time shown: 4:49
